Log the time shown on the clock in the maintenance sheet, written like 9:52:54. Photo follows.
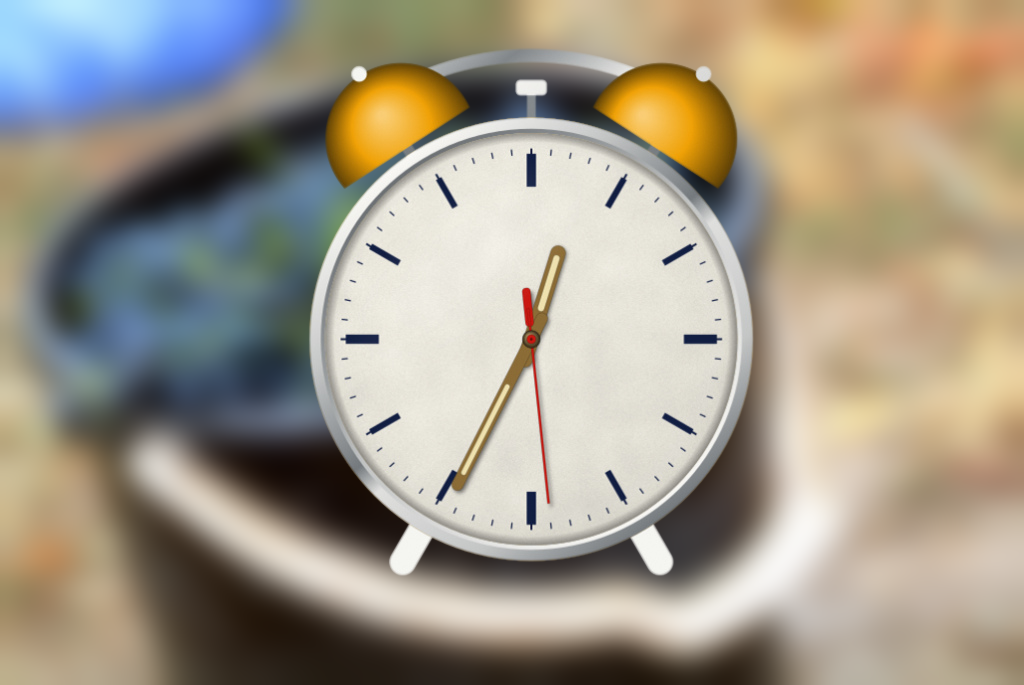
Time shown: 12:34:29
